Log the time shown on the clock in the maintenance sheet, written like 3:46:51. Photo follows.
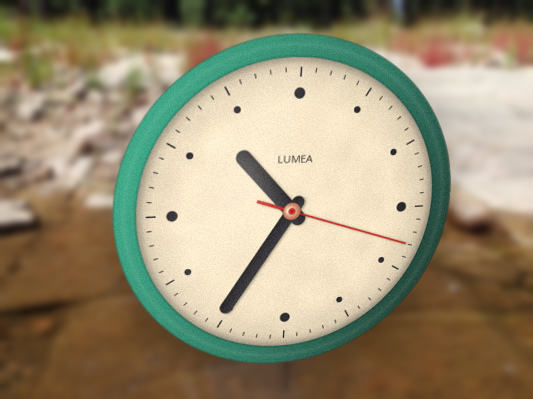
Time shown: 10:35:18
